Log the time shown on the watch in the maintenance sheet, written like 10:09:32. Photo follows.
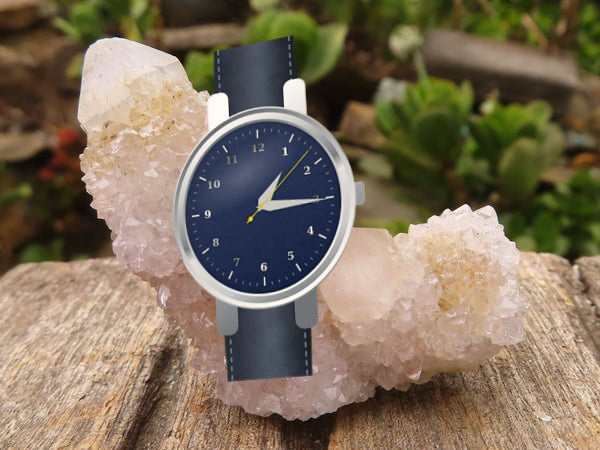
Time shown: 1:15:08
